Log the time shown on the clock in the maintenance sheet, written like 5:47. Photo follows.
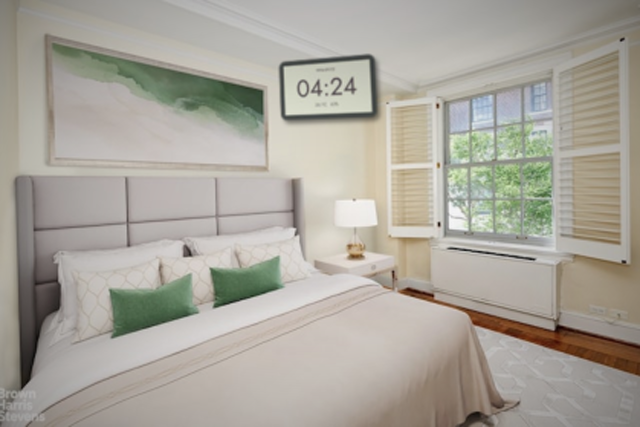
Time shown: 4:24
